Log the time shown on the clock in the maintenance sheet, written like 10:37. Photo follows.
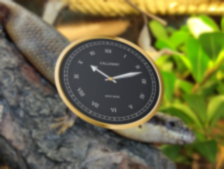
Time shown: 10:12
